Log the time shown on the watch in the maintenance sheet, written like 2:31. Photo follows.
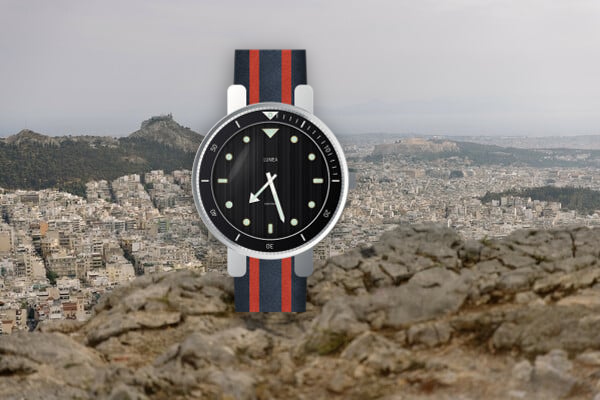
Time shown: 7:27
